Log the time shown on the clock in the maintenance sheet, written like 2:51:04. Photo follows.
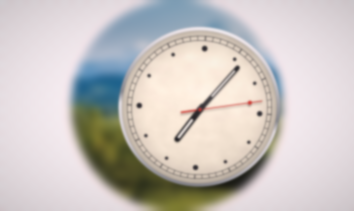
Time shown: 7:06:13
